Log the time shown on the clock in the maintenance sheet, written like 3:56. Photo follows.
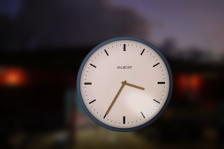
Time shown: 3:35
